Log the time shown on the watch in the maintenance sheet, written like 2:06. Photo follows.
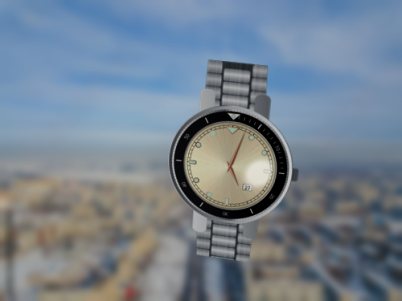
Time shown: 5:03
